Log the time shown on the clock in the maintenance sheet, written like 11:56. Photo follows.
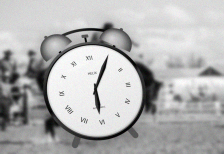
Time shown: 6:05
